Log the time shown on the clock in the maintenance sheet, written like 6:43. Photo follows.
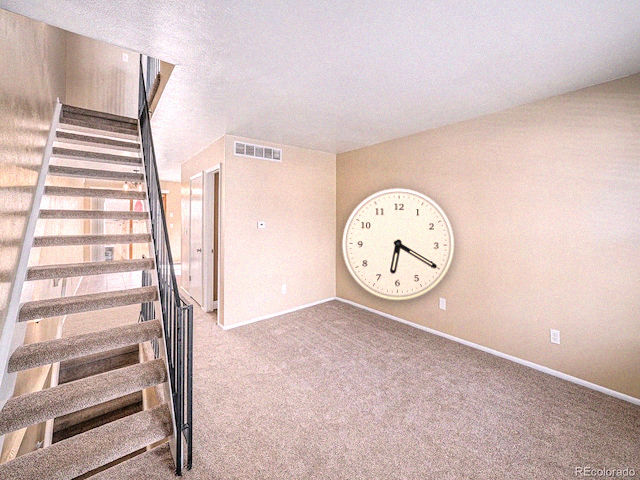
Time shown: 6:20
